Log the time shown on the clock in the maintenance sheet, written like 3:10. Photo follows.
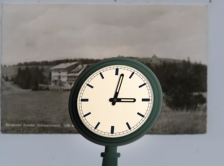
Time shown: 3:02
